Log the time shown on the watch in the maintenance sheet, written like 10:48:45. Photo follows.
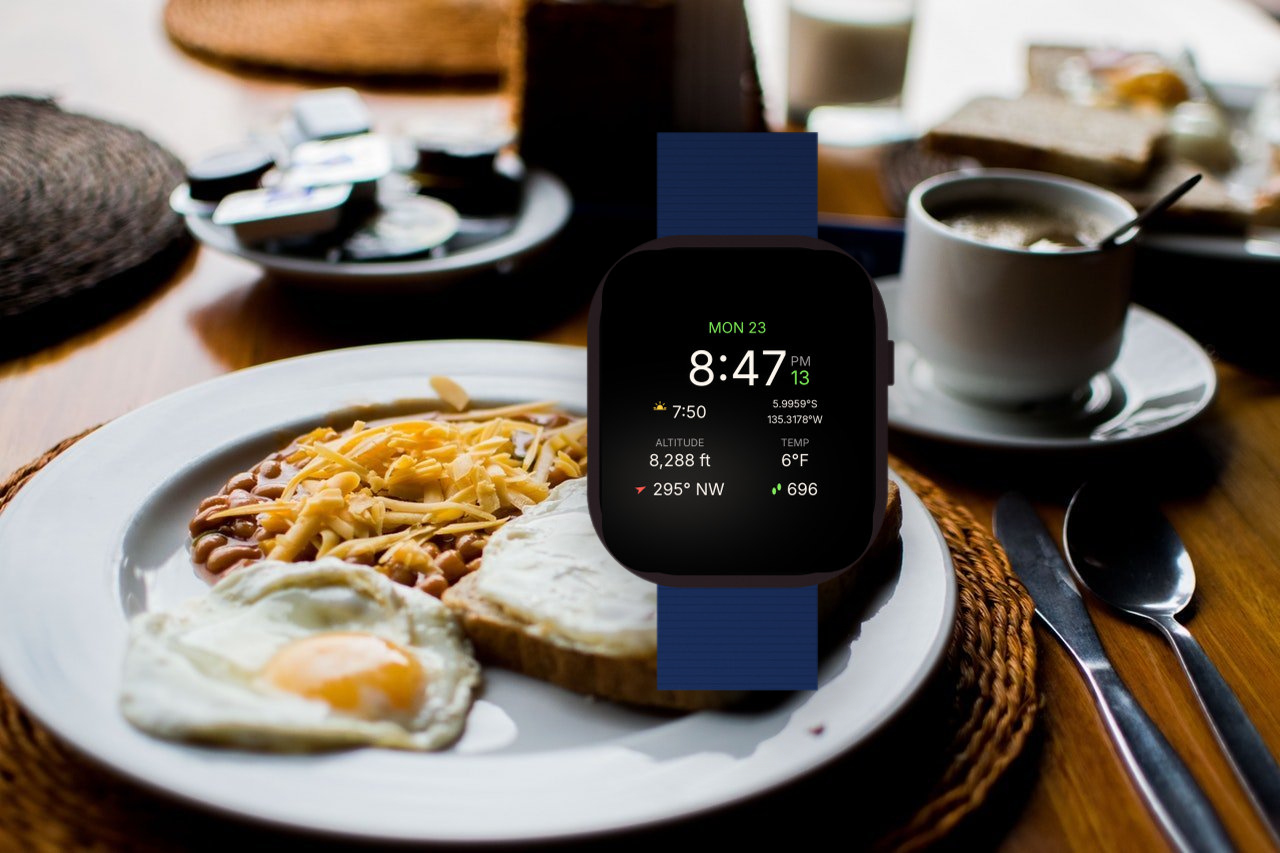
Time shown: 8:47:13
